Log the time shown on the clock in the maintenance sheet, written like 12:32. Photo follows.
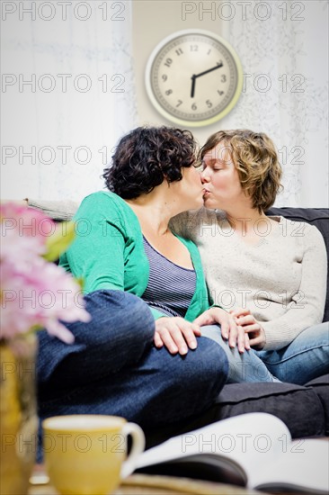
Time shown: 6:11
